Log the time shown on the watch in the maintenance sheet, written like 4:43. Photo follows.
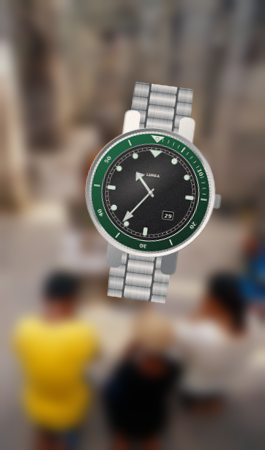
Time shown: 10:36
